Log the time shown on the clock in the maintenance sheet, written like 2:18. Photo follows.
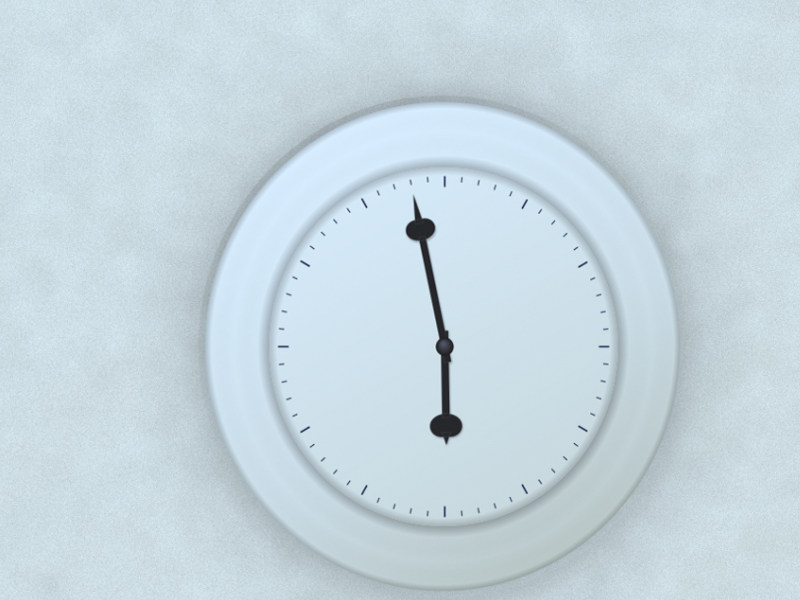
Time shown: 5:58
